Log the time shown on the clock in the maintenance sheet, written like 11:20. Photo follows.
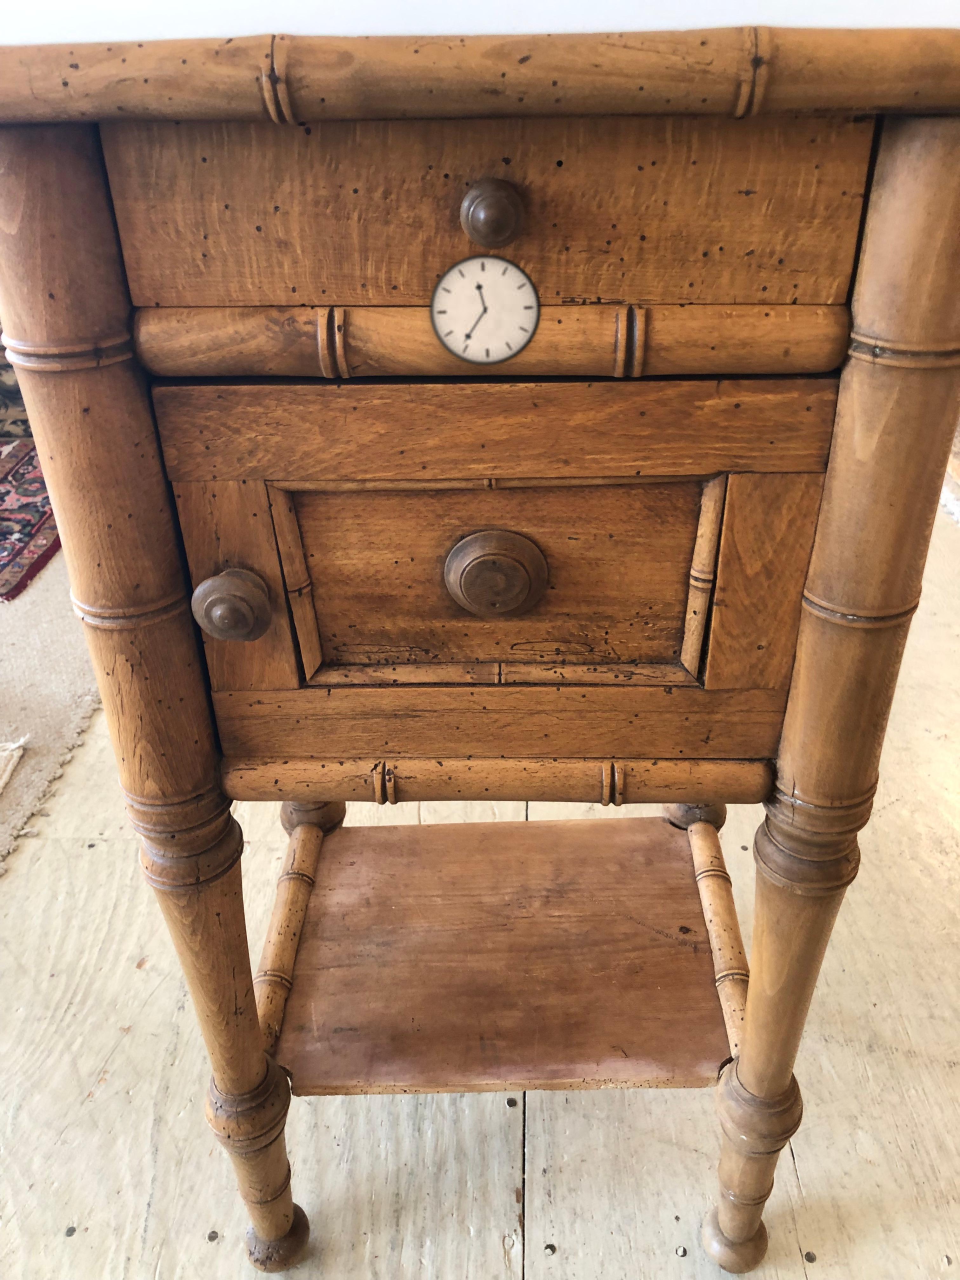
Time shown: 11:36
